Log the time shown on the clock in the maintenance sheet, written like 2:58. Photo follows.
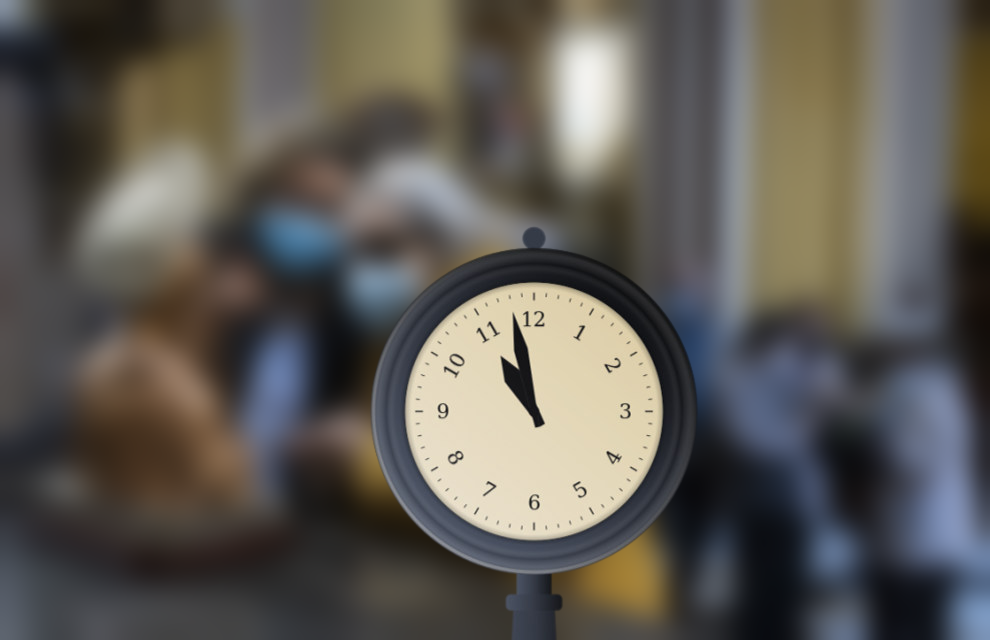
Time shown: 10:58
